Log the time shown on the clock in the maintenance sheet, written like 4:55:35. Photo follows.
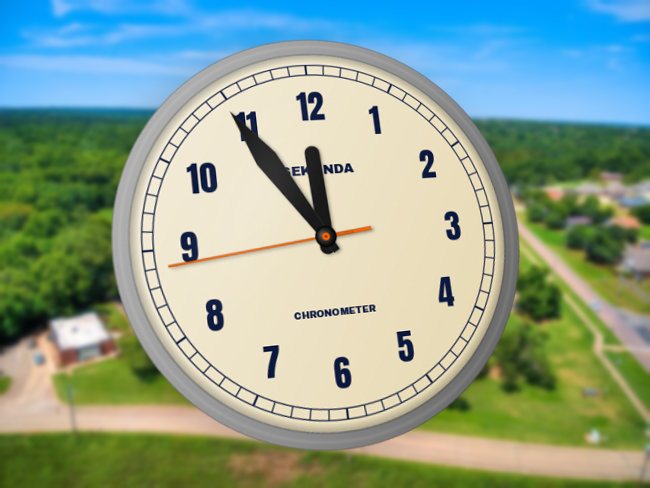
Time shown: 11:54:44
